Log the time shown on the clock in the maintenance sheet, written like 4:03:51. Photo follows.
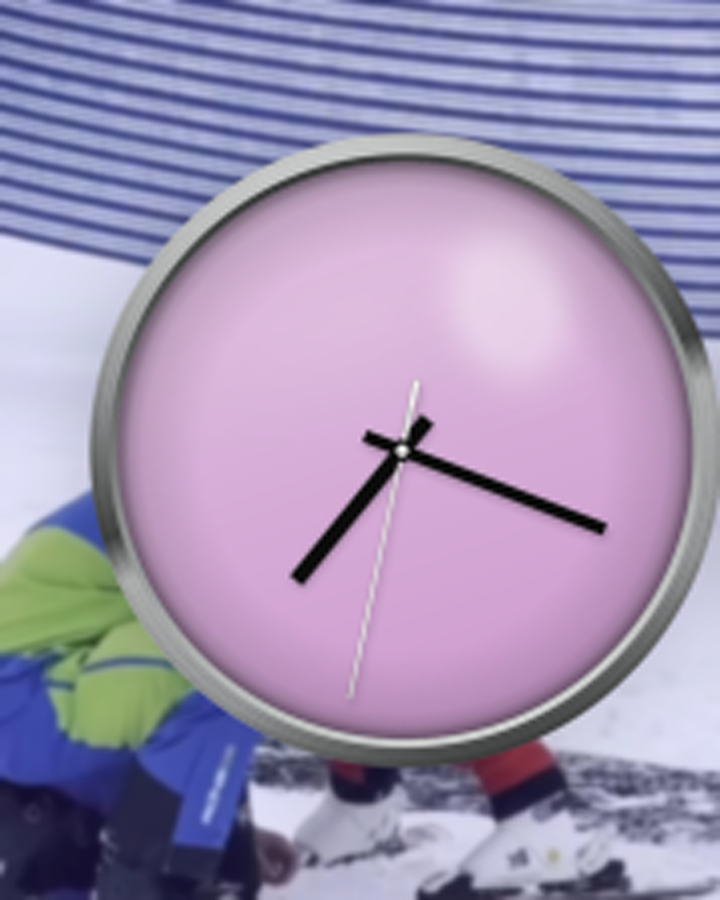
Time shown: 7:18:32
